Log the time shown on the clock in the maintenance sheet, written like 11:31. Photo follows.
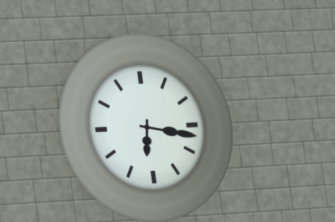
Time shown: 6:17
